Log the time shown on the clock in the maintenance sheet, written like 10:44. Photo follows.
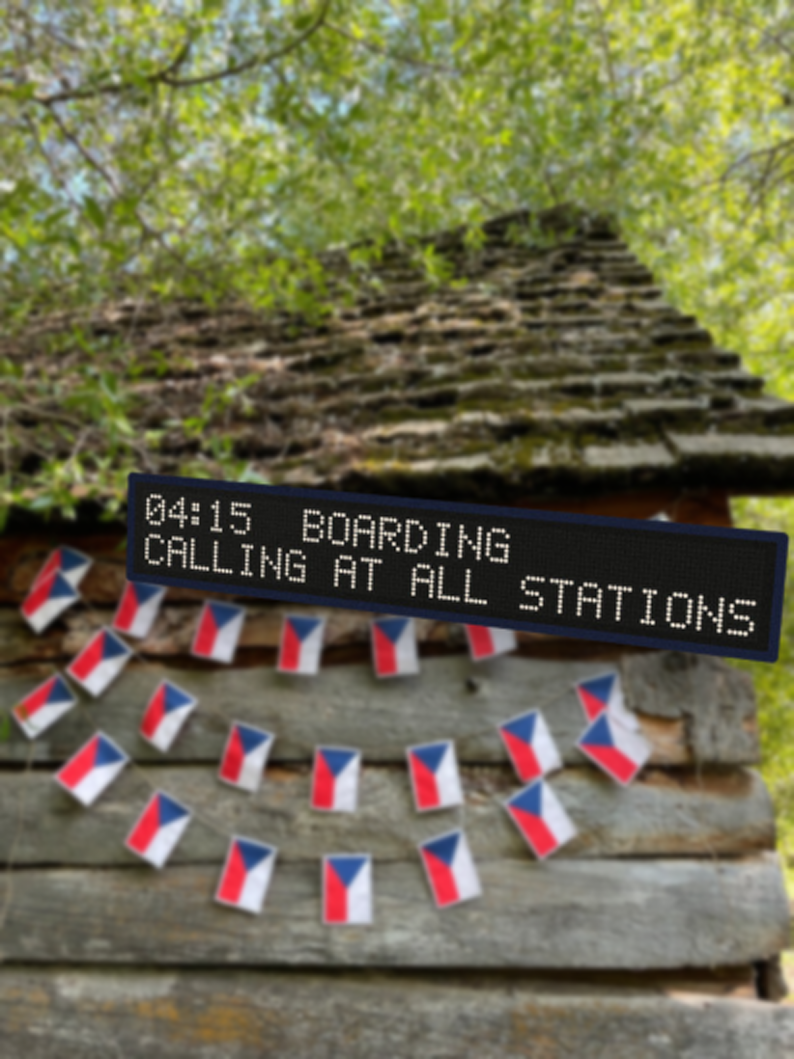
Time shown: 4:15
